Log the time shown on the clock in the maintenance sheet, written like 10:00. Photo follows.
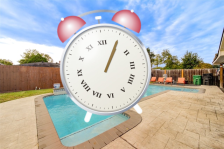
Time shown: 1:05
